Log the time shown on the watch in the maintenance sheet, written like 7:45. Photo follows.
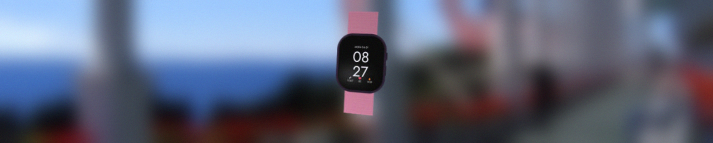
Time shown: 8:27
